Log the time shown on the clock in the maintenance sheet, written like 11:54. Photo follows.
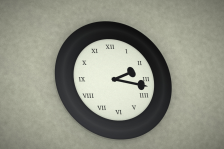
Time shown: 2:17
